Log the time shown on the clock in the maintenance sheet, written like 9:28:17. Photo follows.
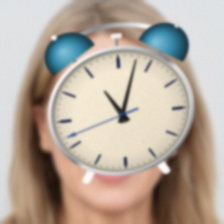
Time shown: 11:02:42
